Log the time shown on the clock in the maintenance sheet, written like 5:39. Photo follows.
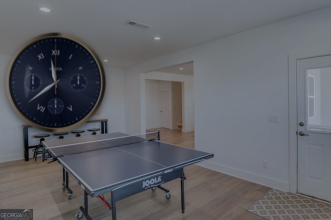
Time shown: 11:39
